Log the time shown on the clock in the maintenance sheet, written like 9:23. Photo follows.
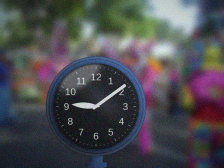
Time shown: 9:09
